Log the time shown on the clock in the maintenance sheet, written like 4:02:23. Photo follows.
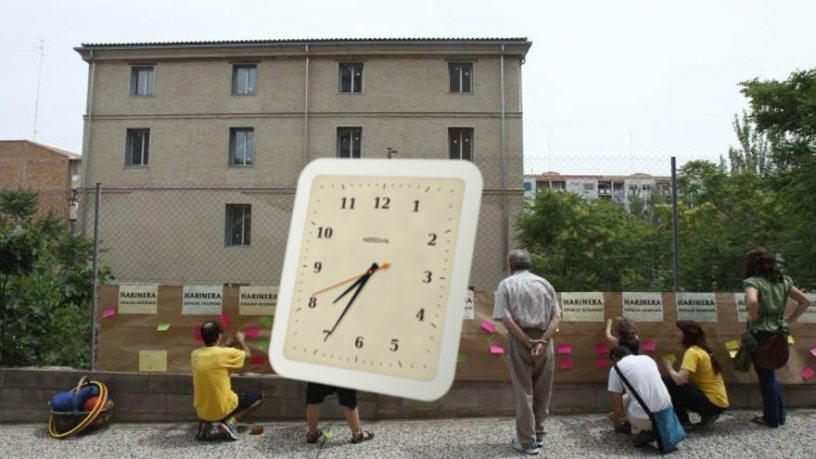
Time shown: 7:34:41
